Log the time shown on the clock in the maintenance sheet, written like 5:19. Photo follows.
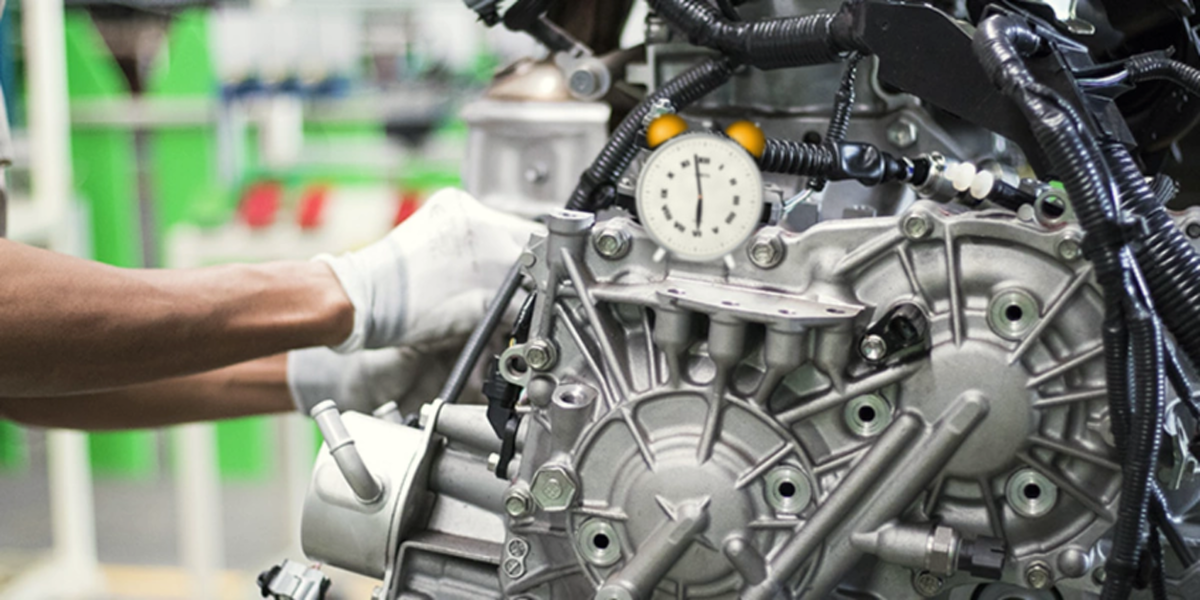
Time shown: 5:58
